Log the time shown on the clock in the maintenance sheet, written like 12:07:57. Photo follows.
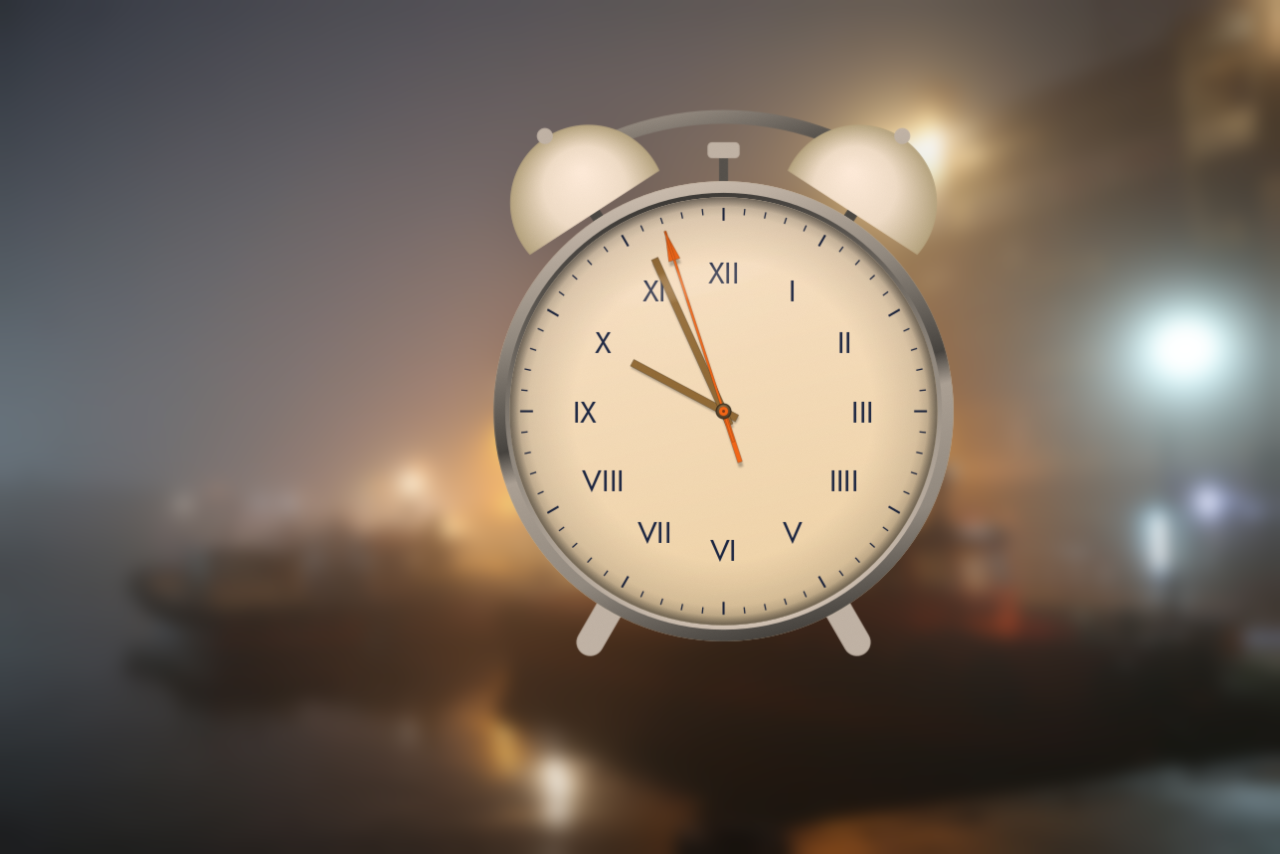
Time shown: 9:55:57
